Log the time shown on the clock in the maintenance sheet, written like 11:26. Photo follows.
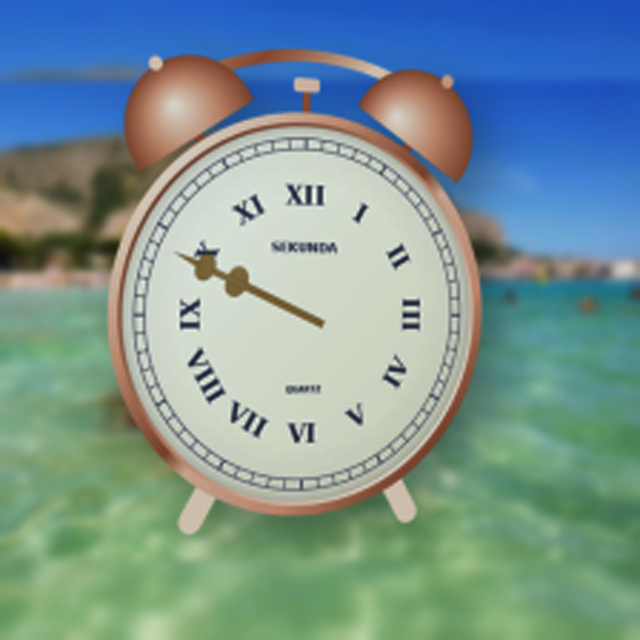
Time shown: 9:49
